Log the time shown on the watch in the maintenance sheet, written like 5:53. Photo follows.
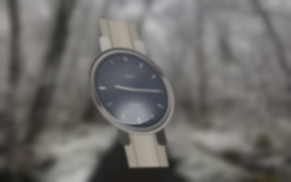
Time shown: 9:15
